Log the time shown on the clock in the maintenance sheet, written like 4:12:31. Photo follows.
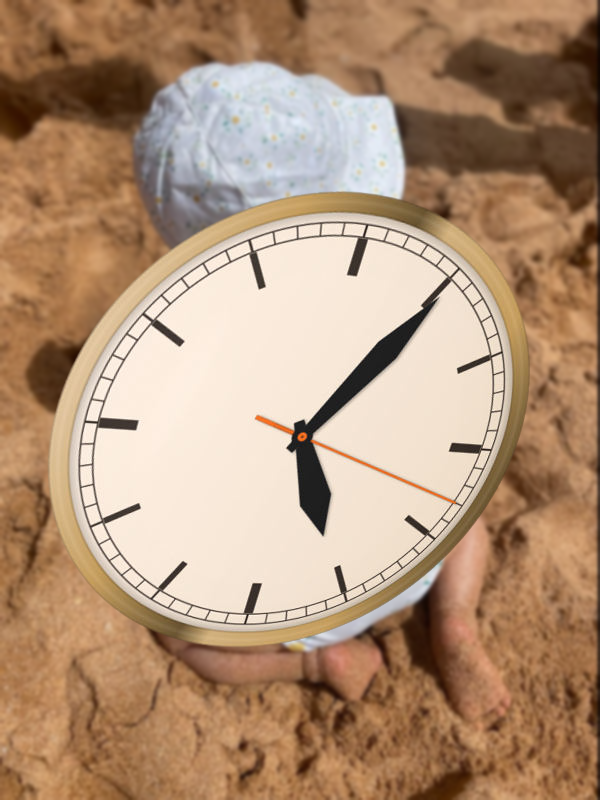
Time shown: 5:05:18
